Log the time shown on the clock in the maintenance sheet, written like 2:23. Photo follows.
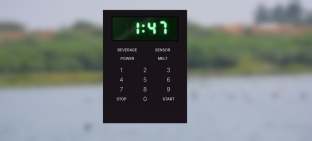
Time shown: 1:47
